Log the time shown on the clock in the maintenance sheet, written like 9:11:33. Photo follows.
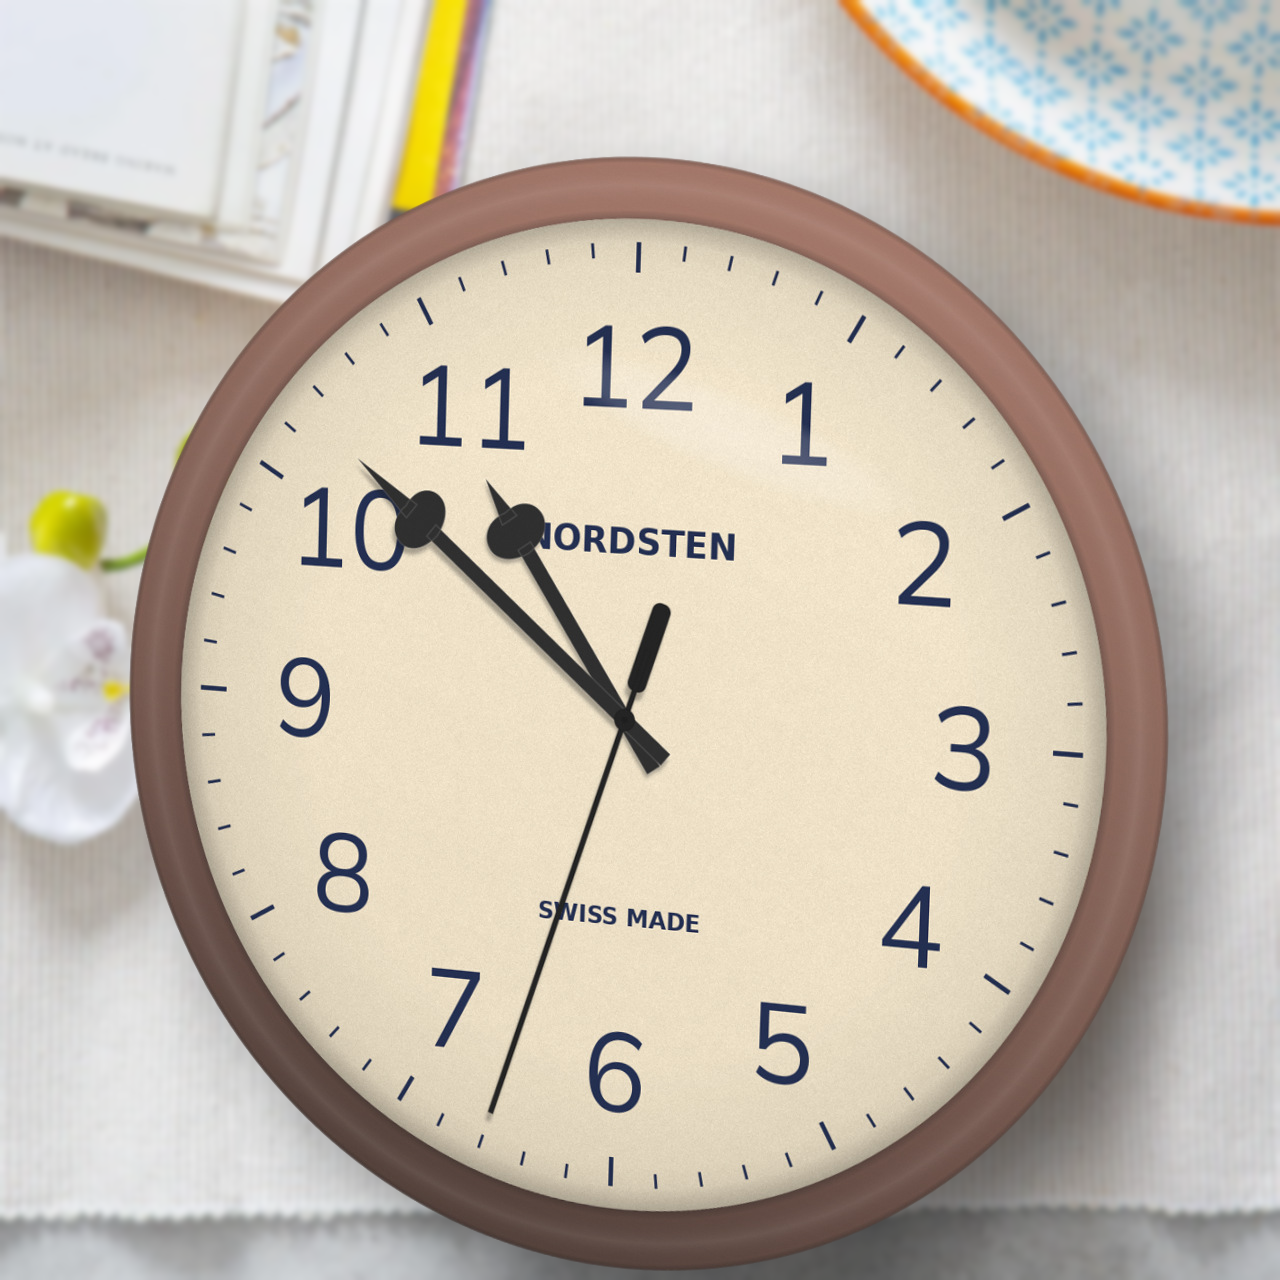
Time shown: 10:51:33
